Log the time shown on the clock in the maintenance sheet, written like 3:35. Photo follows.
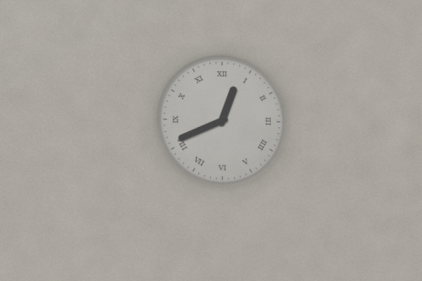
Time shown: 12:41
